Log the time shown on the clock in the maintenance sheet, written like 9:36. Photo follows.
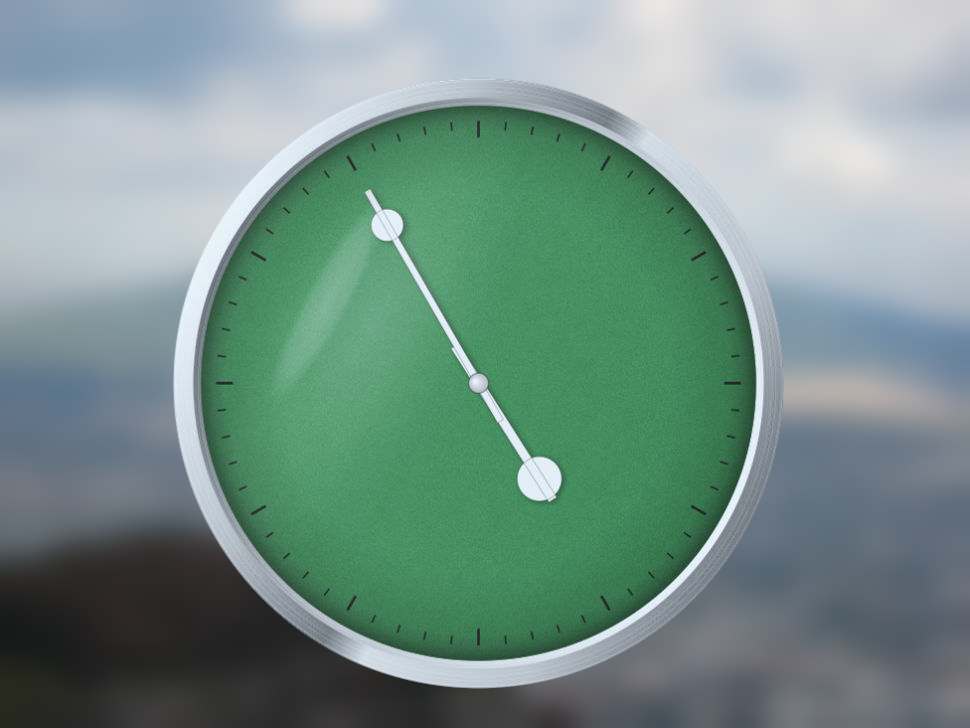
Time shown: 4:55
